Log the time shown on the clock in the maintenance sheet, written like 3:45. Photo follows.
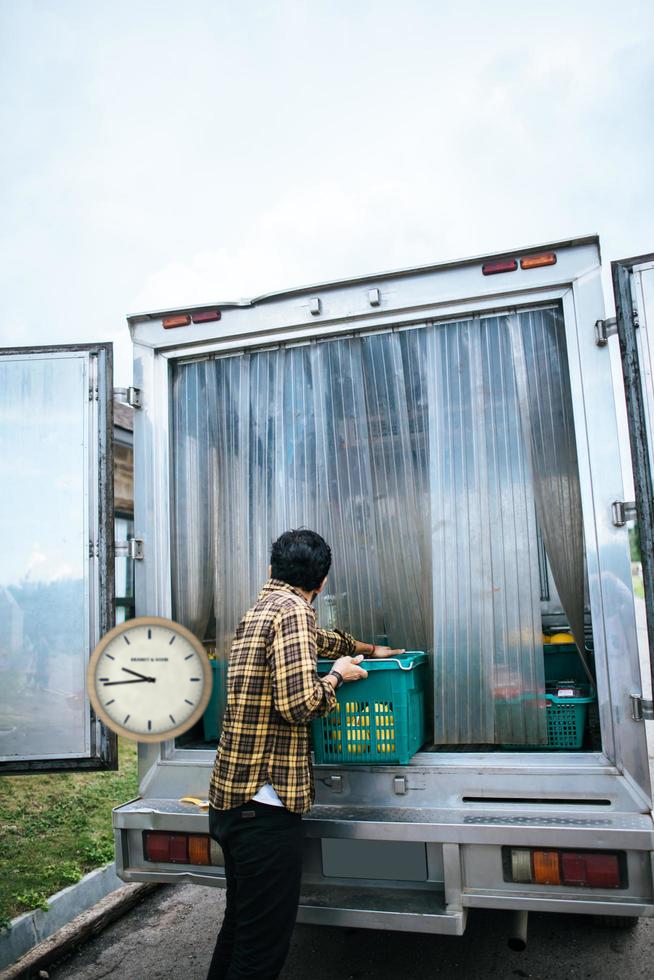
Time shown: 9:44
